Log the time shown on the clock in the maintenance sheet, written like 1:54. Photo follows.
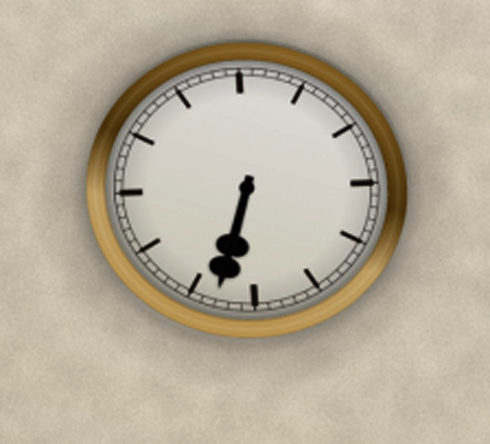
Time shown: 6:33
